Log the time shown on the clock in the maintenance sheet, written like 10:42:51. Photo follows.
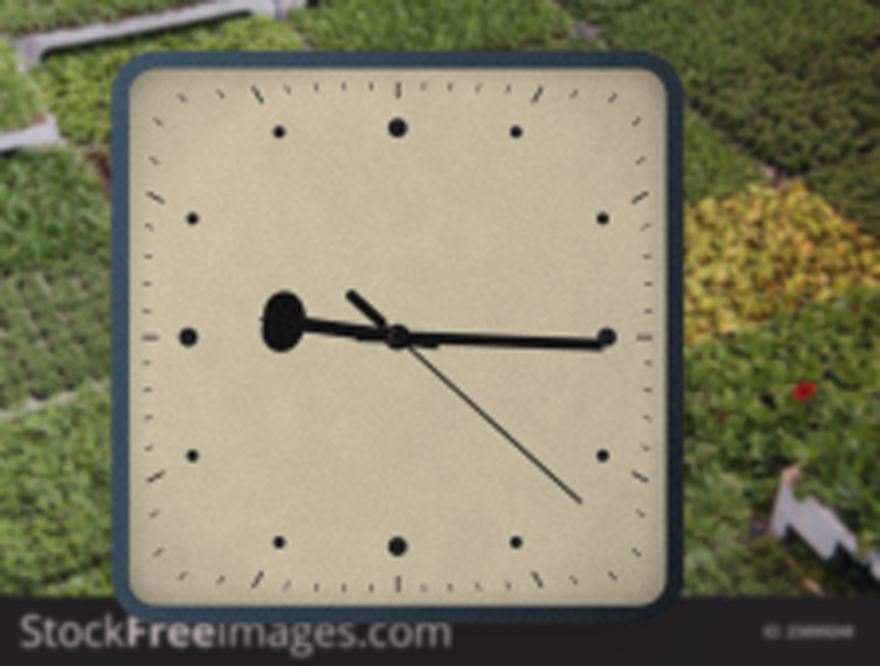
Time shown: 9:15:22
